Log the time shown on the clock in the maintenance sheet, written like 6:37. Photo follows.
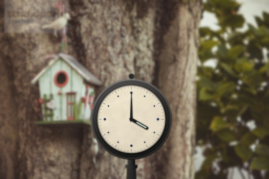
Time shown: 4:00
